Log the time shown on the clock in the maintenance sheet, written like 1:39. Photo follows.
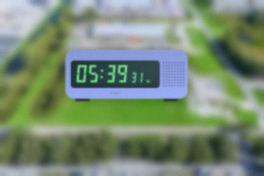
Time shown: 5:39
